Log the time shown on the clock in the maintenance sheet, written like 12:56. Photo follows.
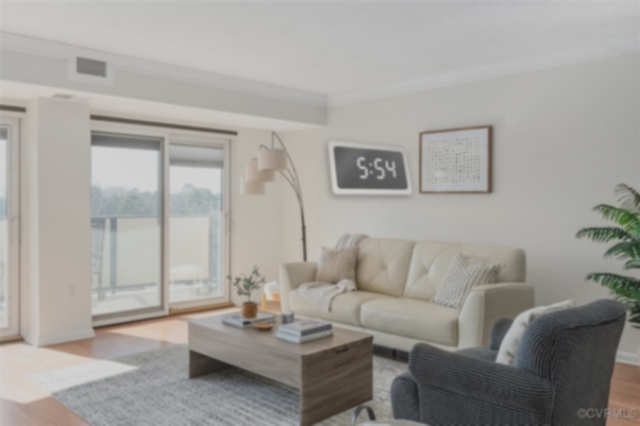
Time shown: 5:54
